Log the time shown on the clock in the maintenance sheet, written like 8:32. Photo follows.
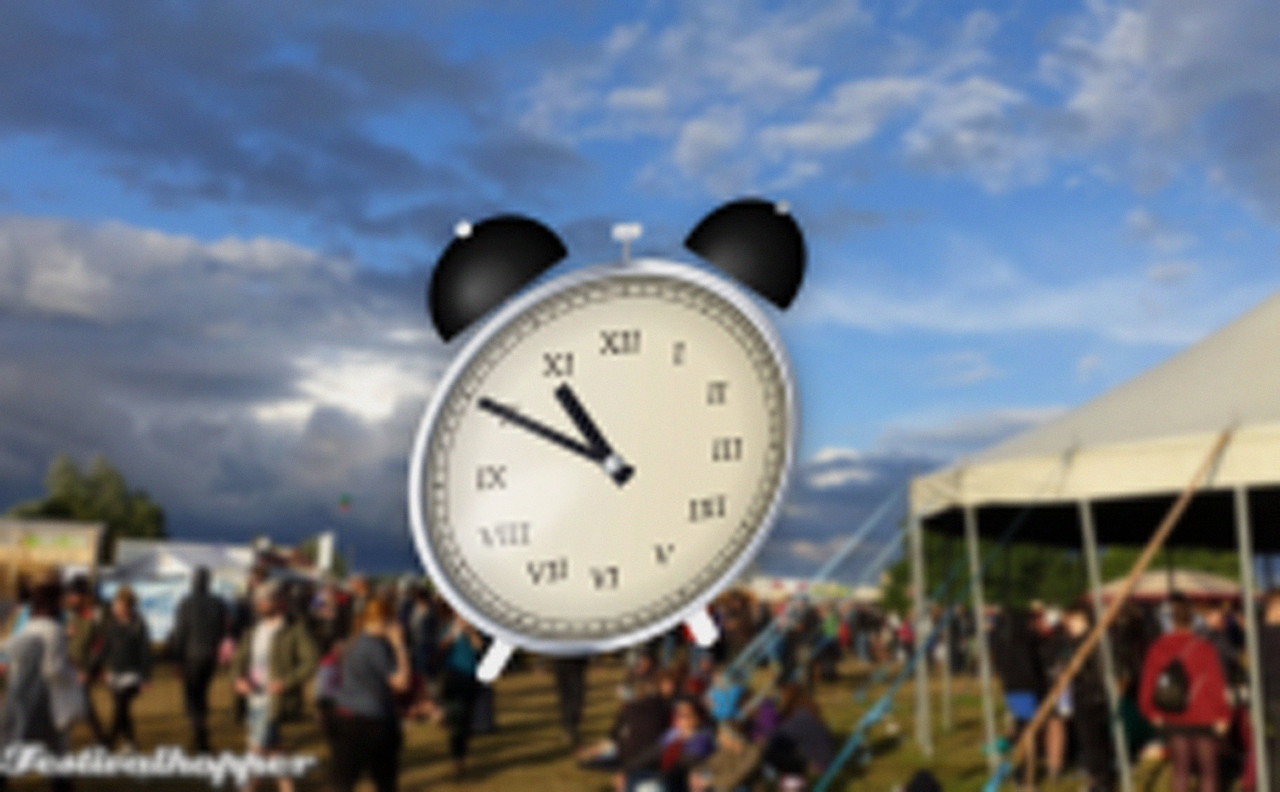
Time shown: 10:50
